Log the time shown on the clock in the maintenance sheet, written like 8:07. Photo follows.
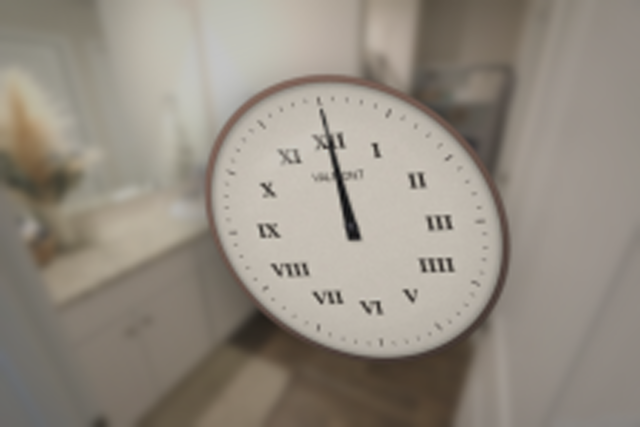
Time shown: 12:00
